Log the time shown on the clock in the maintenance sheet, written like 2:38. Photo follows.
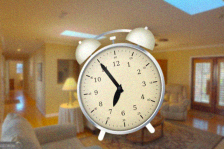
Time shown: 6:55
